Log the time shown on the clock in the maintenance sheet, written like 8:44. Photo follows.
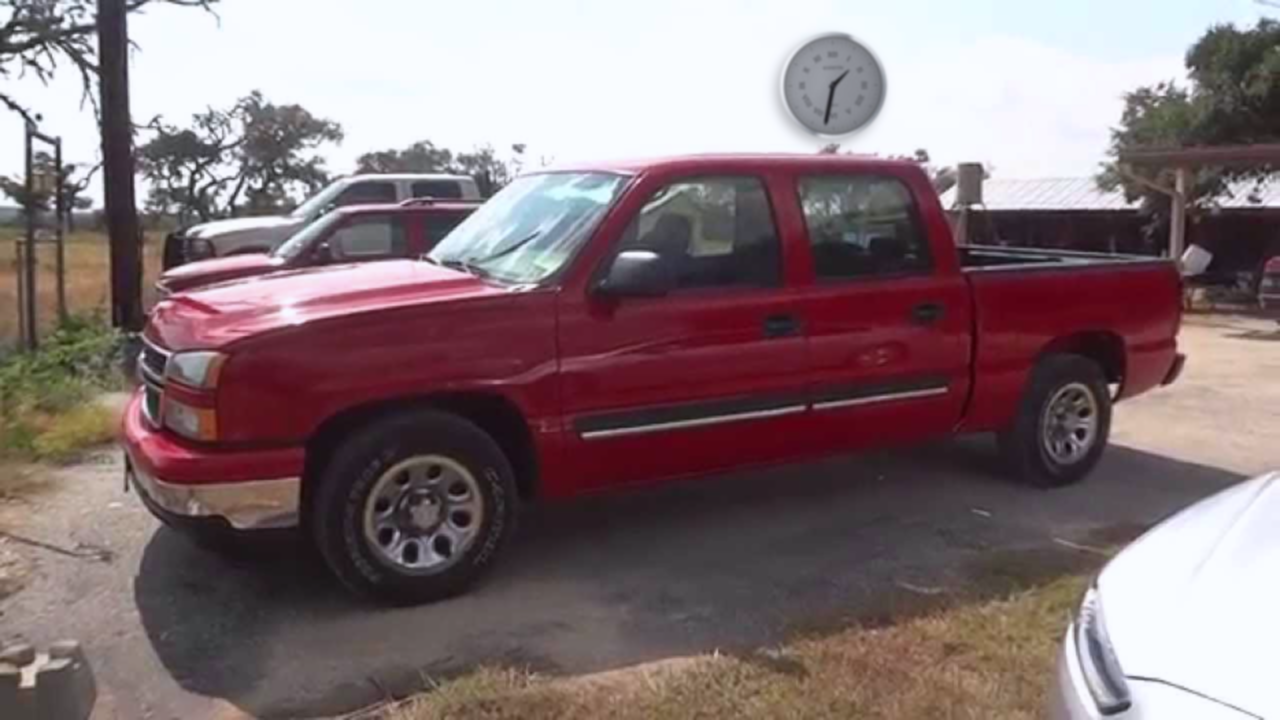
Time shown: 1:32
